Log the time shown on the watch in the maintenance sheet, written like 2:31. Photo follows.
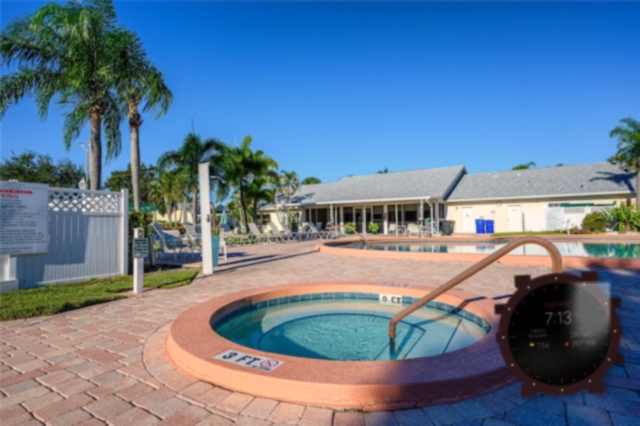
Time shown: 7:13
